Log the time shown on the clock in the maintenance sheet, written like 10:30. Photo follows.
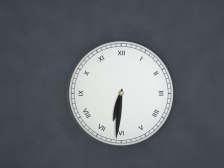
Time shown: 6:31
